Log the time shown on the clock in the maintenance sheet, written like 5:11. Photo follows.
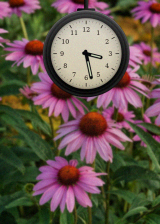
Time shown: 3:28
